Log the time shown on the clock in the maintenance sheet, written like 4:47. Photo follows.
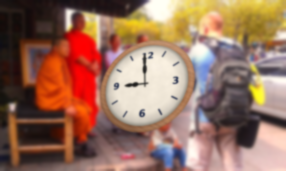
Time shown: 8:59
